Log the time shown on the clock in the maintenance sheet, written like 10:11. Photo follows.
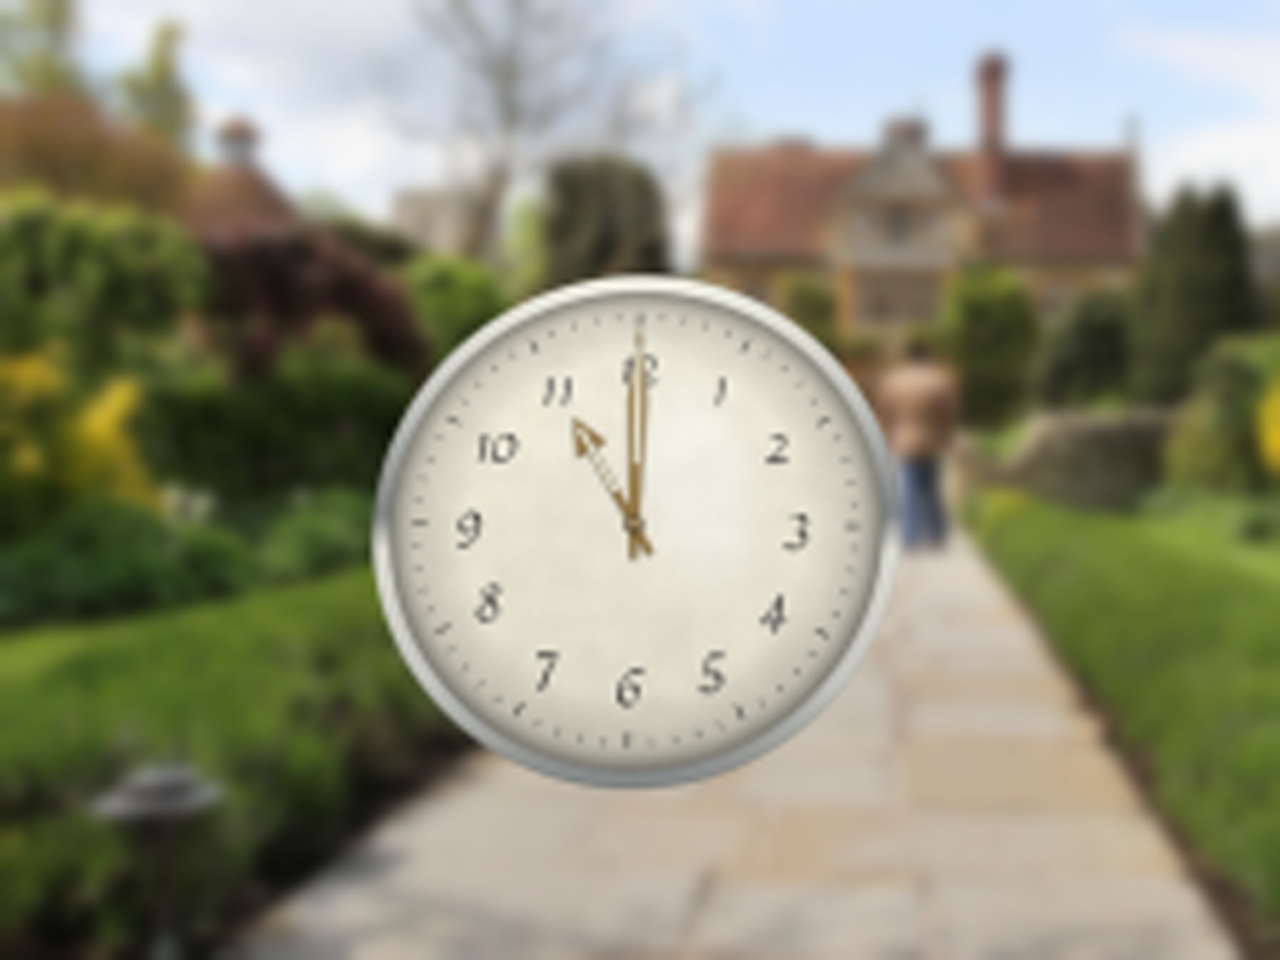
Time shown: 11:00
